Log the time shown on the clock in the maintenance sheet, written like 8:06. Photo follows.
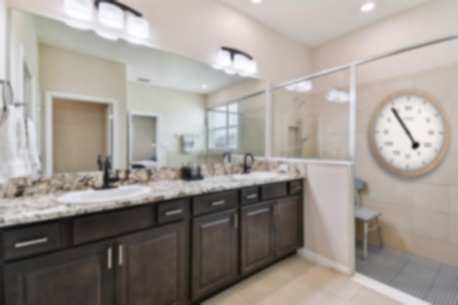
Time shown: 4:54
